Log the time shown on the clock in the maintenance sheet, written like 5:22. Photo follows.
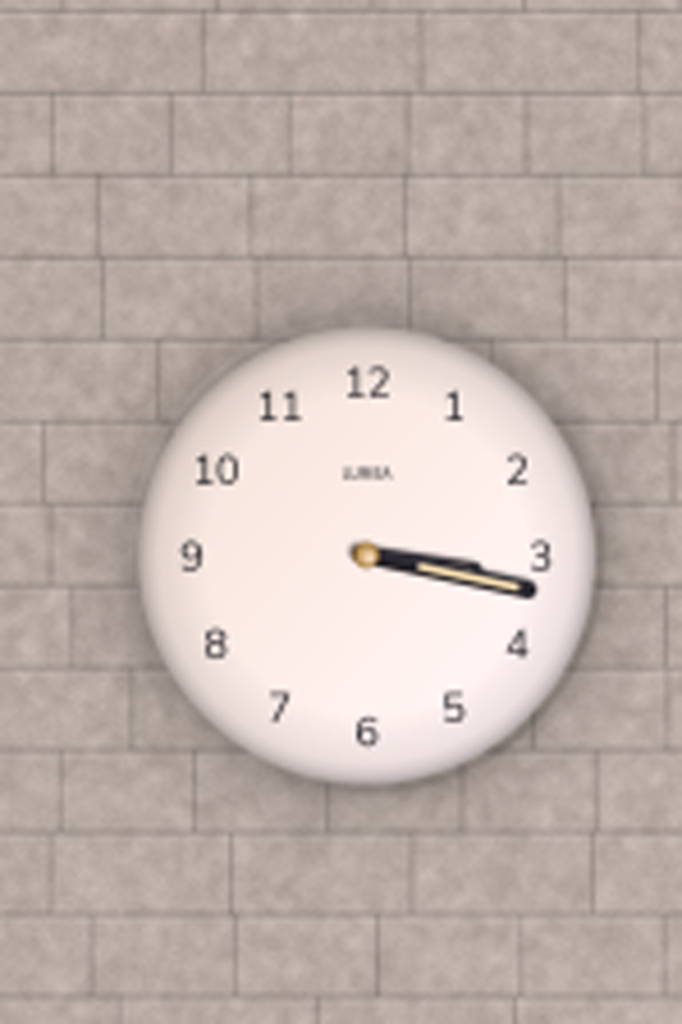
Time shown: 3:17
